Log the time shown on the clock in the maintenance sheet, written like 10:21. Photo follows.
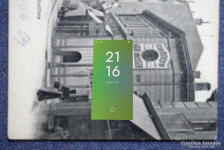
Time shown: 21:16
